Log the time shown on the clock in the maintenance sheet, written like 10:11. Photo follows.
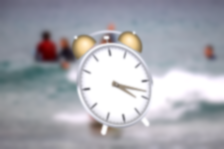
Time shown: 4:18
